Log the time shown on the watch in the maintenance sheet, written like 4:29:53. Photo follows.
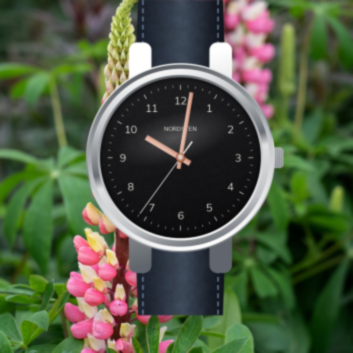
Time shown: 10:01:36
